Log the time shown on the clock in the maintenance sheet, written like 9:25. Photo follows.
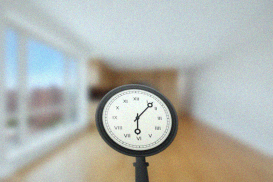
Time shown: 6:07
